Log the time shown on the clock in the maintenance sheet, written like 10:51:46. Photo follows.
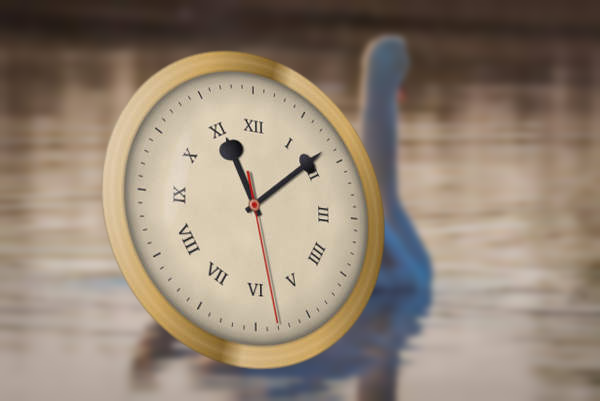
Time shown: 11:08:28
